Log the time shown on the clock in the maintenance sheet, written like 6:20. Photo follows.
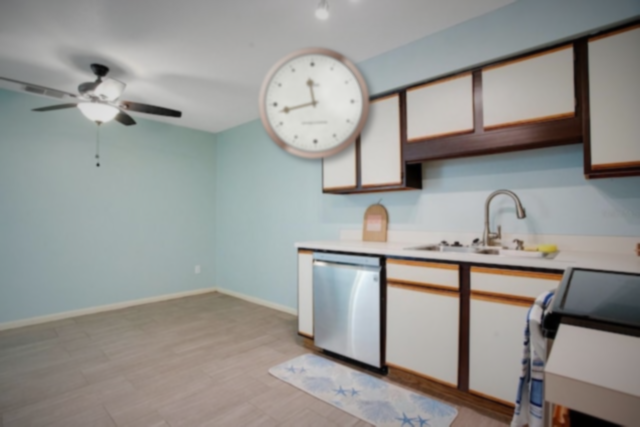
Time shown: 11:43
